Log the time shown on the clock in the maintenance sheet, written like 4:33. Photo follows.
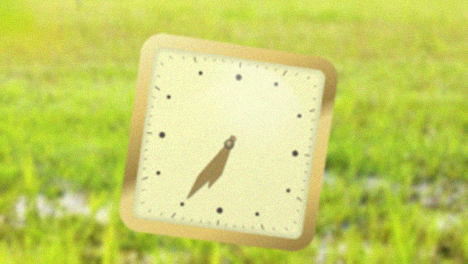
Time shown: 6:35
